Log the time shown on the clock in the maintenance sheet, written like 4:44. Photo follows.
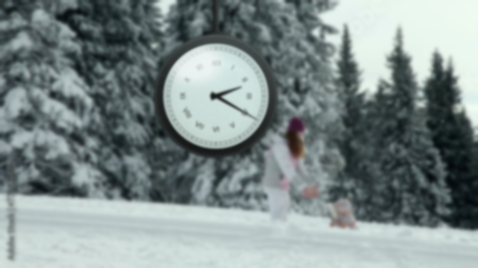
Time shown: 2:20
